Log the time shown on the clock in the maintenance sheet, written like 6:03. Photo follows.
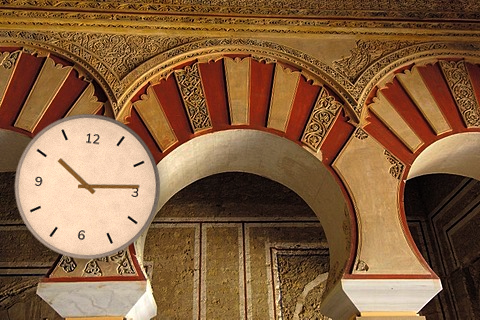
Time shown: 10:14
